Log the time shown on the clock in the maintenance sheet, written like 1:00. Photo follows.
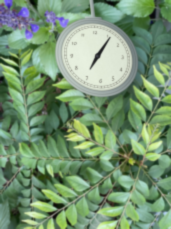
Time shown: 7:06
